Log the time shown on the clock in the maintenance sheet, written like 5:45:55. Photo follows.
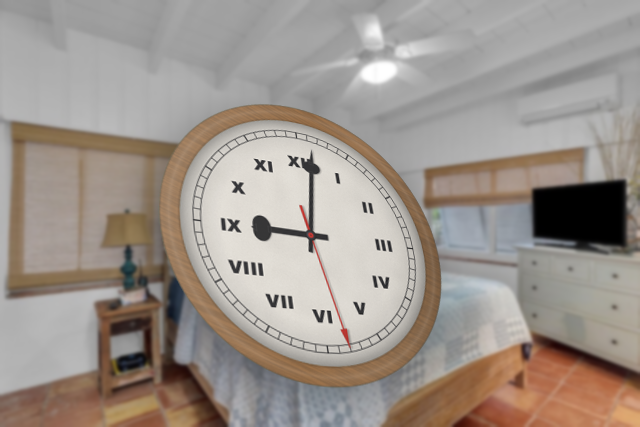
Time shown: 9:01:28
